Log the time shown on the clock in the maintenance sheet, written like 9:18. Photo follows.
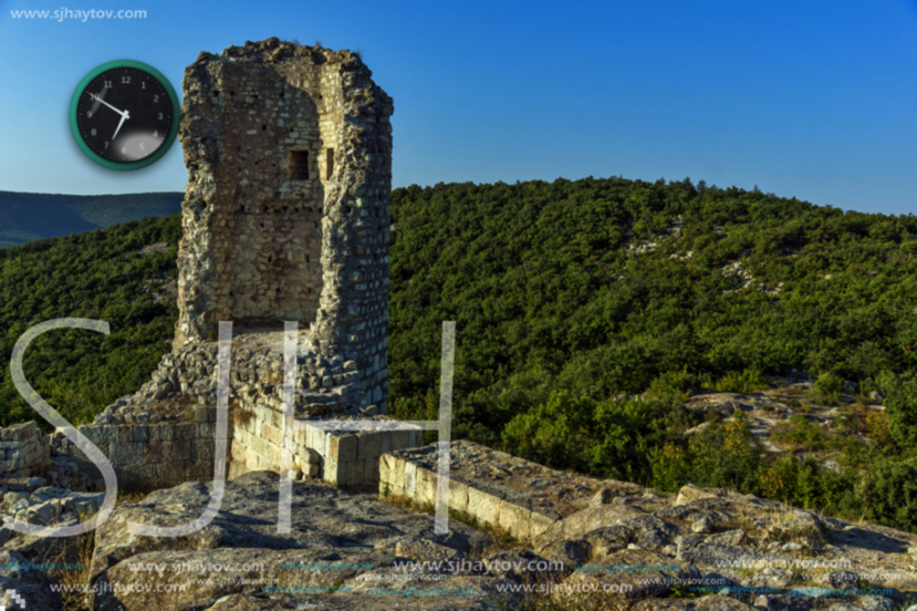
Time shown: 6:50
